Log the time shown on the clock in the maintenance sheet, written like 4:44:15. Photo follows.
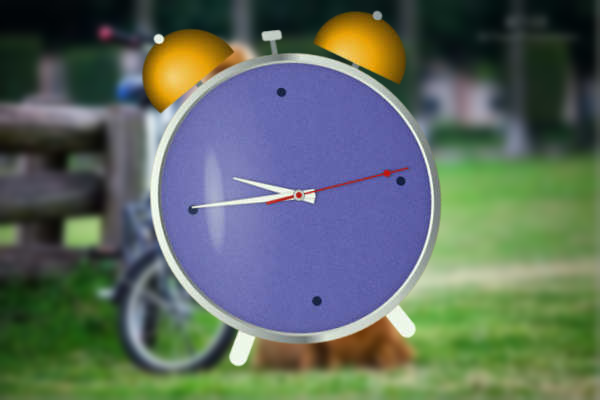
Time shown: 9:45:14
